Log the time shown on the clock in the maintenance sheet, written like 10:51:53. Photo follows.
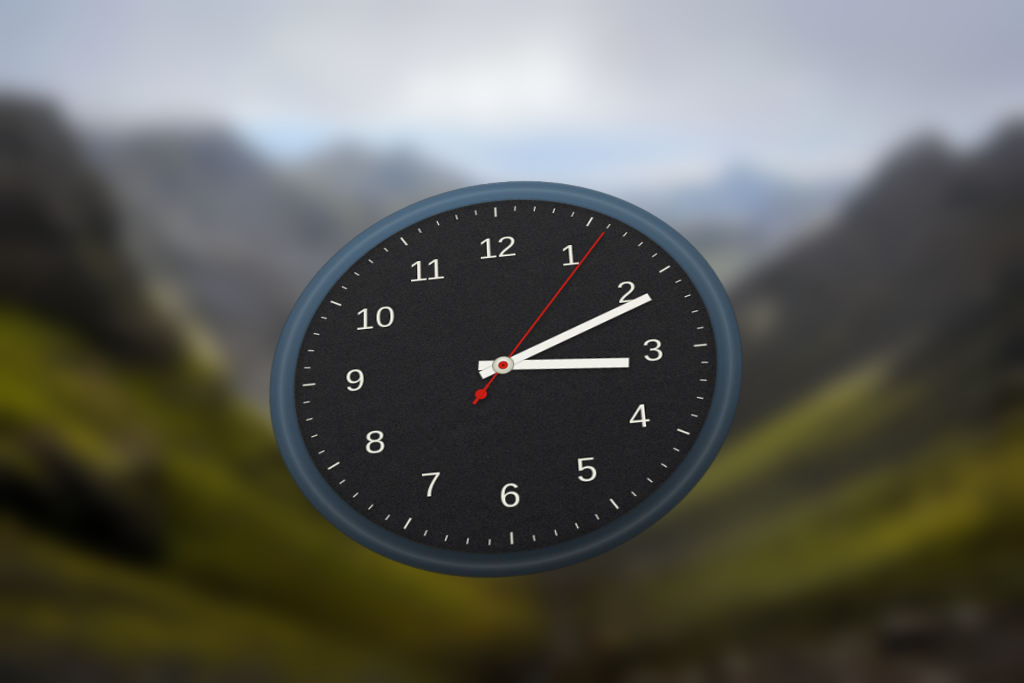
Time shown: 3:11:06
